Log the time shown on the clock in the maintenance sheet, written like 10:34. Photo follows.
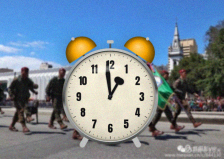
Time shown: 12:59
